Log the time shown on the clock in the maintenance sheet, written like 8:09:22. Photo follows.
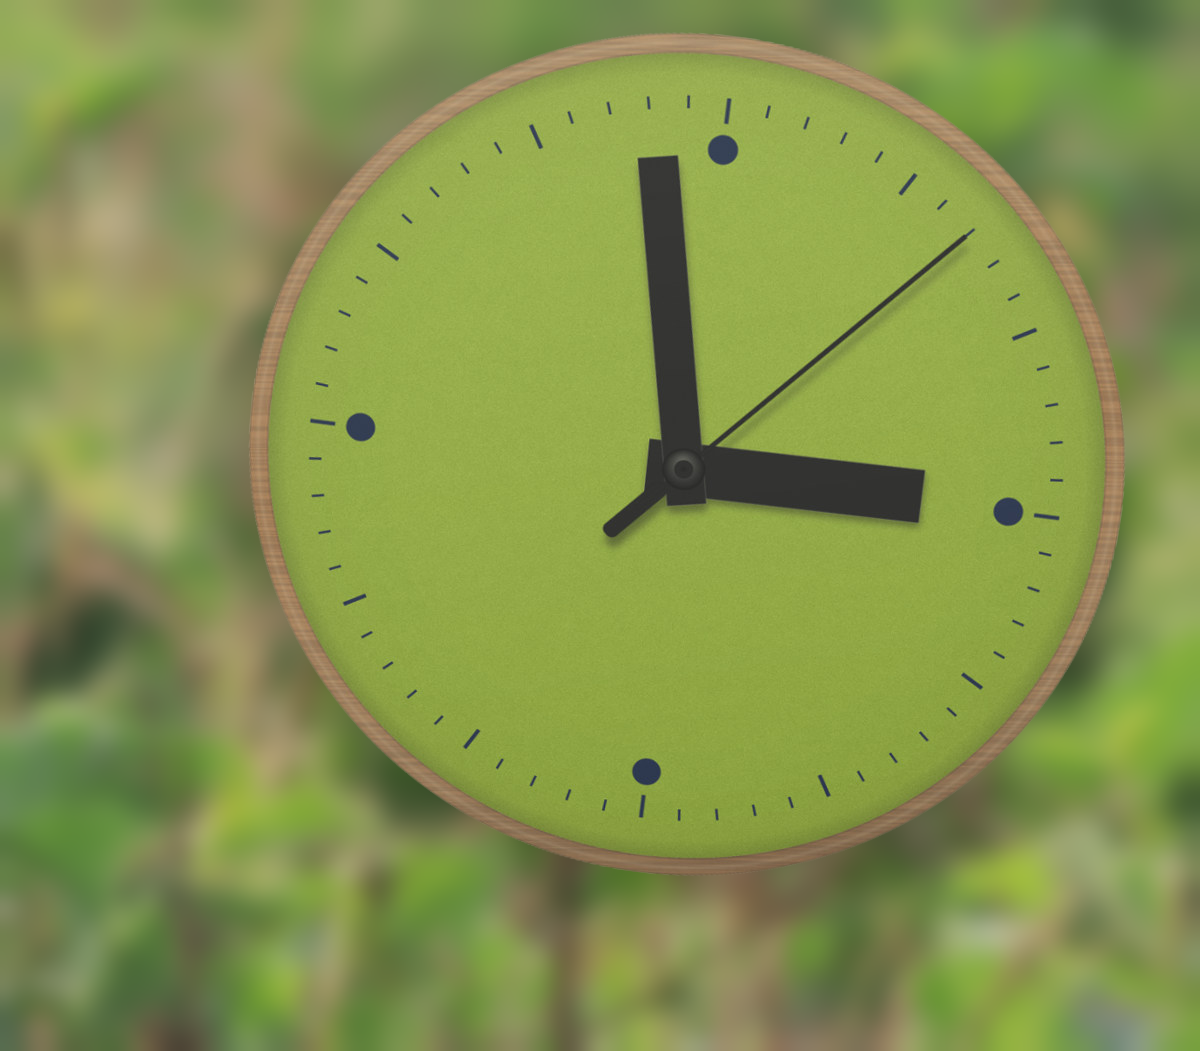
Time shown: 2:58:07
